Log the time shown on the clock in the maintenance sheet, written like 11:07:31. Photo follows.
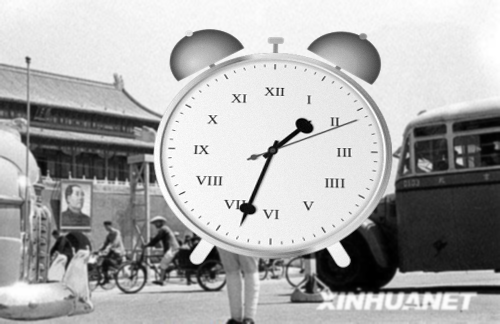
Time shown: 1:33:11
